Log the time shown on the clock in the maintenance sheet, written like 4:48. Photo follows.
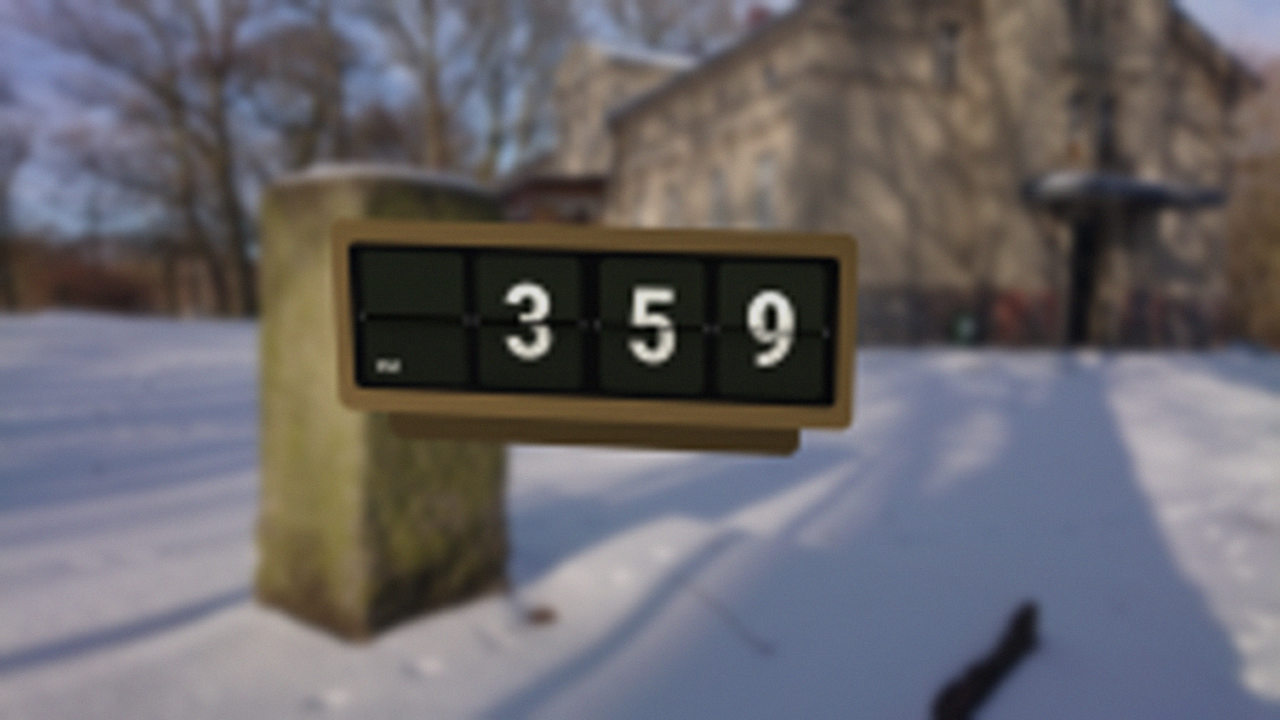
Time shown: 3:59
